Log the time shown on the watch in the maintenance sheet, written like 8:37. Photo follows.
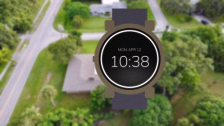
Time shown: 10:38
